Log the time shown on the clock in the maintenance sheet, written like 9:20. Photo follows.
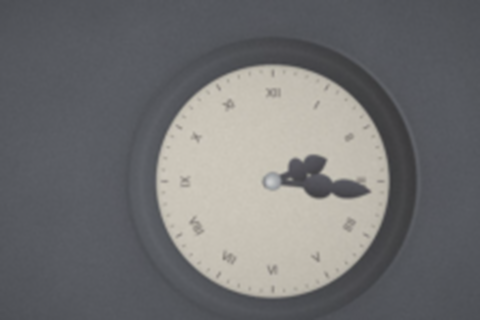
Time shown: 2:16
